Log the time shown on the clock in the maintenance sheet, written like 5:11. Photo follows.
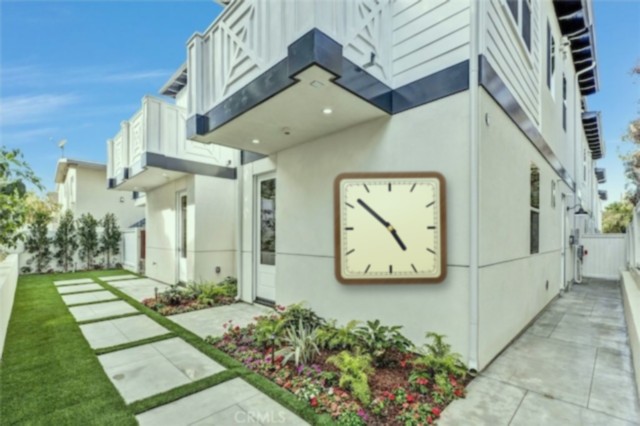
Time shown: 4:52
